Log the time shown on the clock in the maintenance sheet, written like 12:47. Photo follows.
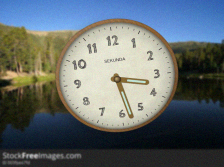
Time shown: 3:28
